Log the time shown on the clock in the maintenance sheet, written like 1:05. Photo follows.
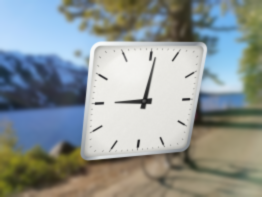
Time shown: 9:01
